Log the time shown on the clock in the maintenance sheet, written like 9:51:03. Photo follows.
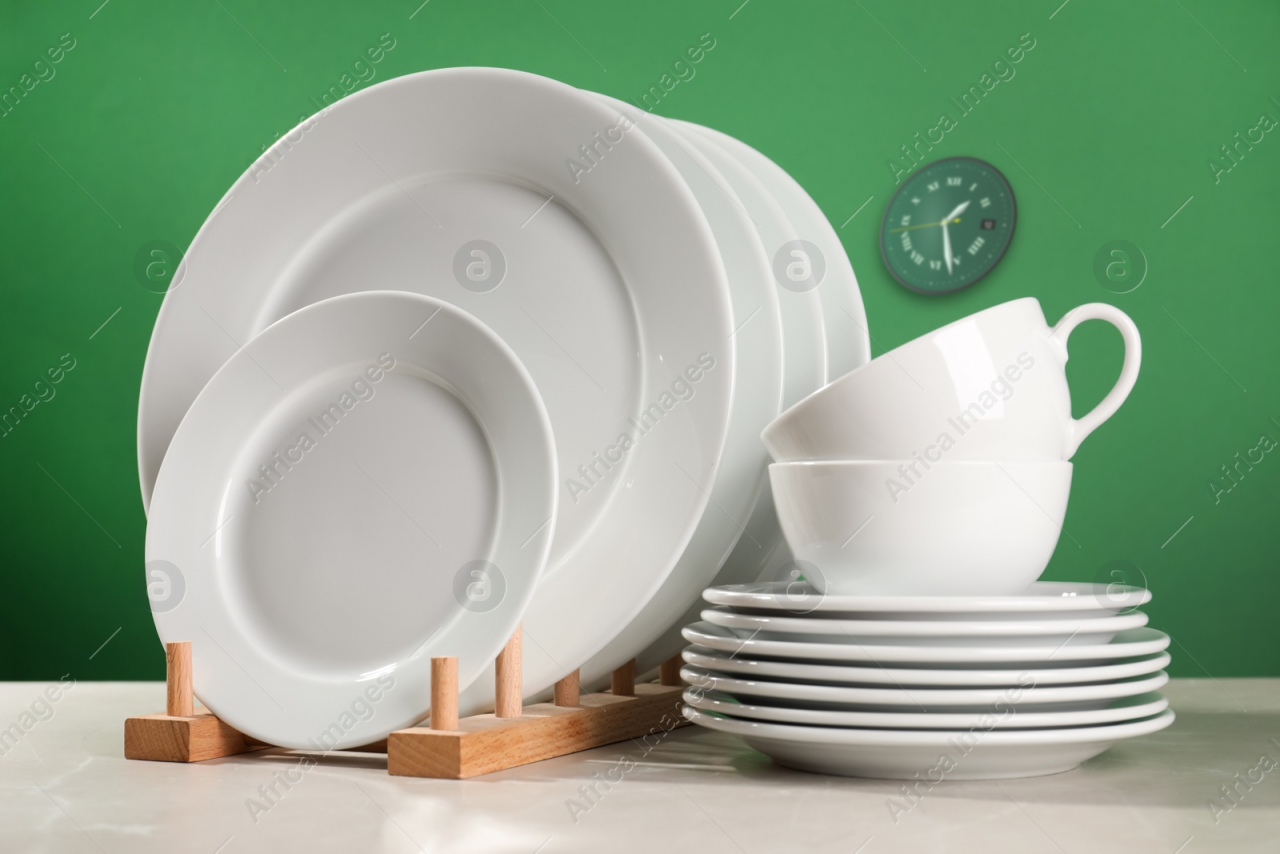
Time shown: 1:26:43
